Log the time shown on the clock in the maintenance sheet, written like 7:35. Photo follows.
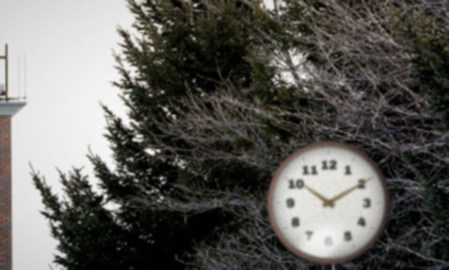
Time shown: 10:10
